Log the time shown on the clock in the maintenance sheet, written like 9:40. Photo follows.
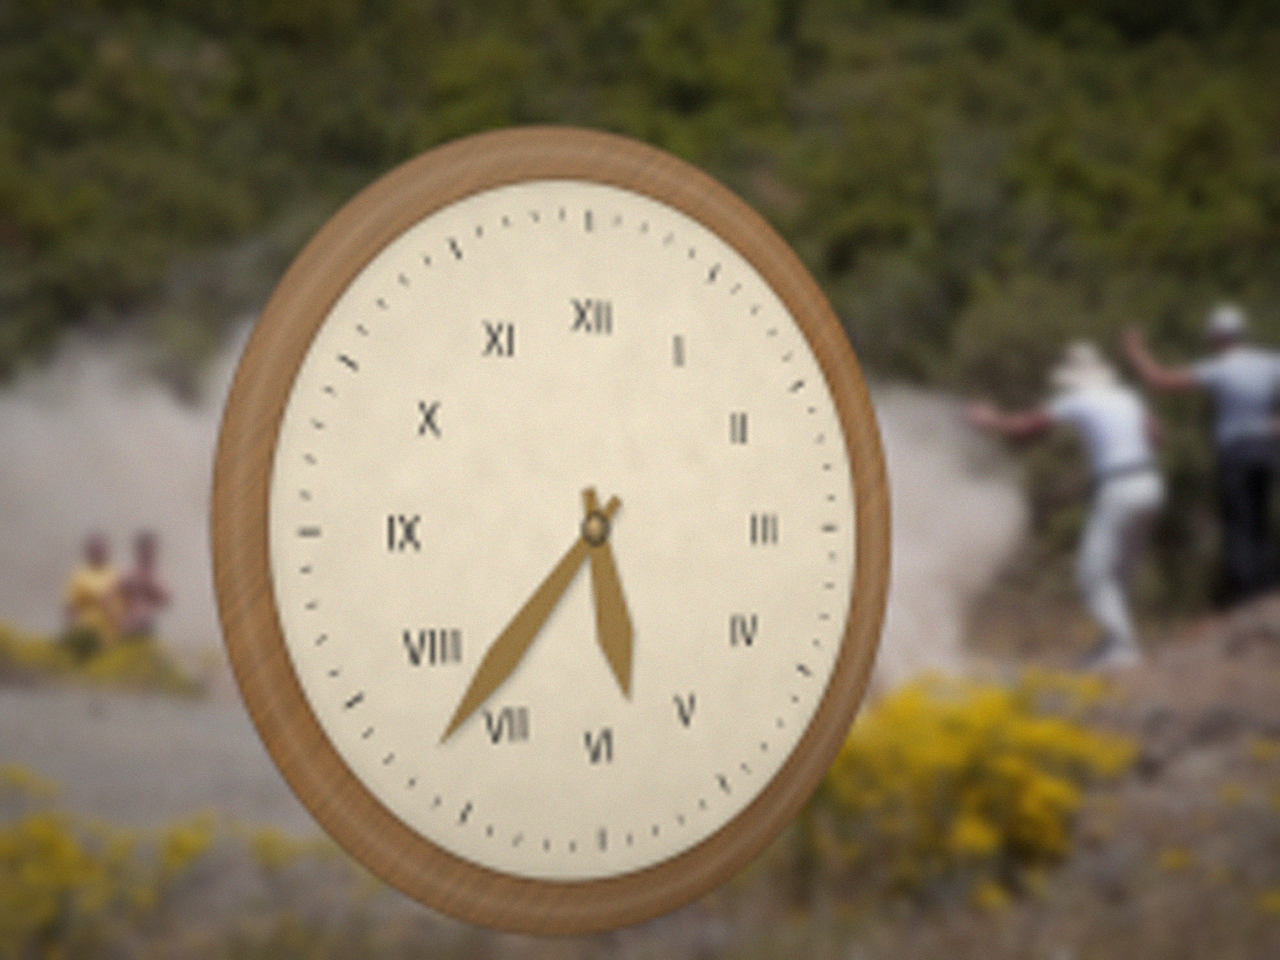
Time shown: 5:37
